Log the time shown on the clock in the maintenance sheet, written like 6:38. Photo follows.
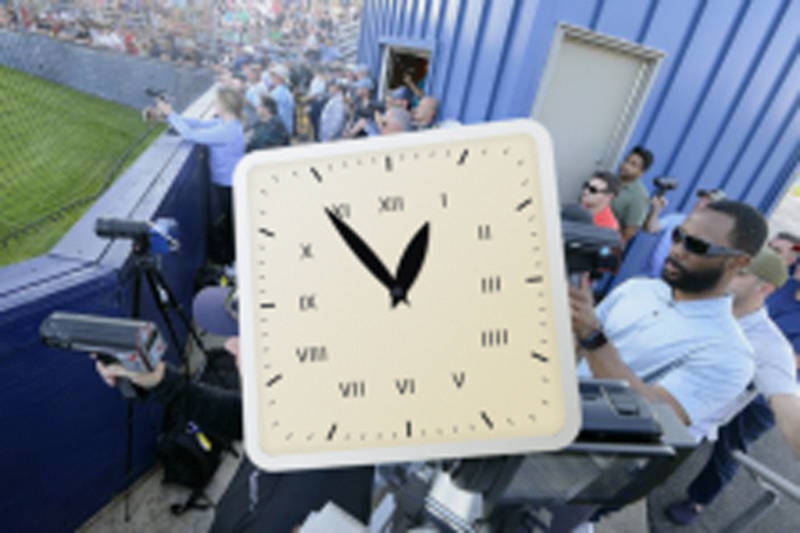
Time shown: 12:54
